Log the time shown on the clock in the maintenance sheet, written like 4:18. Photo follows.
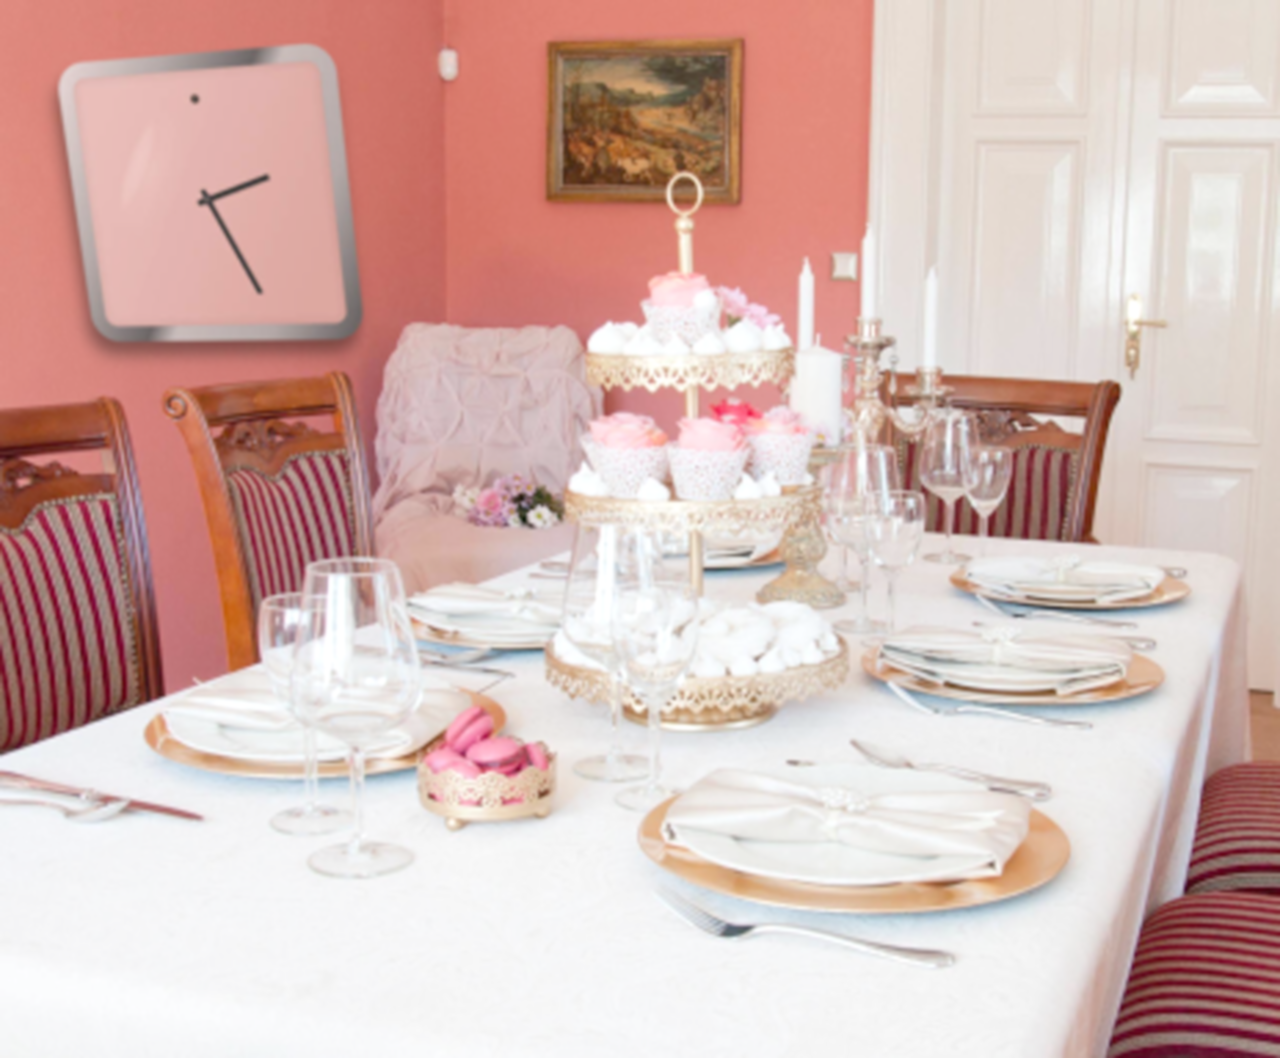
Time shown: 2:26
